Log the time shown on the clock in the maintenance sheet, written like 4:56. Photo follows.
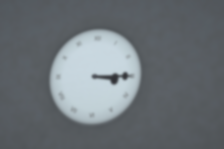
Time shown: 3:15
